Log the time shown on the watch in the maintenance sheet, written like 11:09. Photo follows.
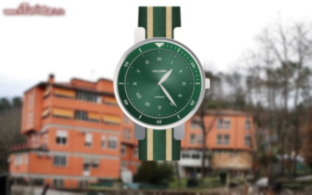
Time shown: 1:24
